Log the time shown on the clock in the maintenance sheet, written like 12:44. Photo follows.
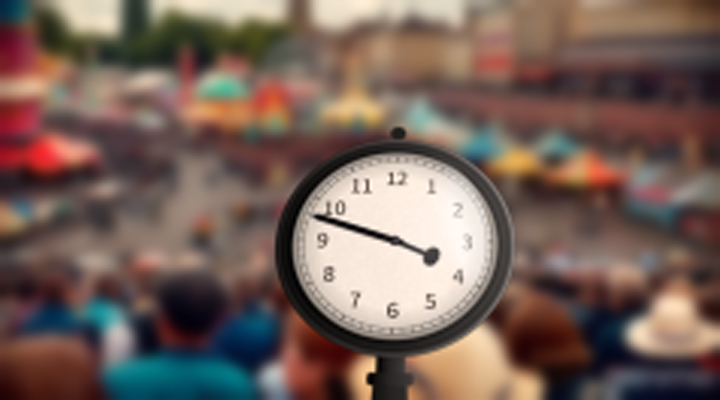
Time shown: 3:48
